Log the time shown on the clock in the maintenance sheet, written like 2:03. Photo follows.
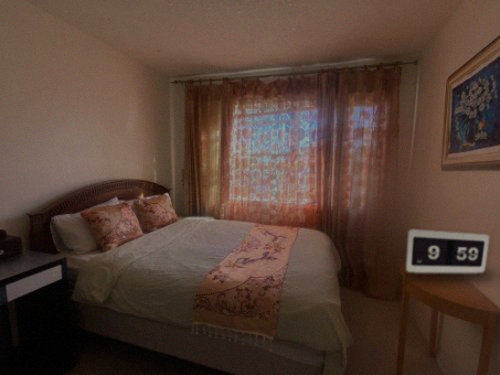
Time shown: 9:59
